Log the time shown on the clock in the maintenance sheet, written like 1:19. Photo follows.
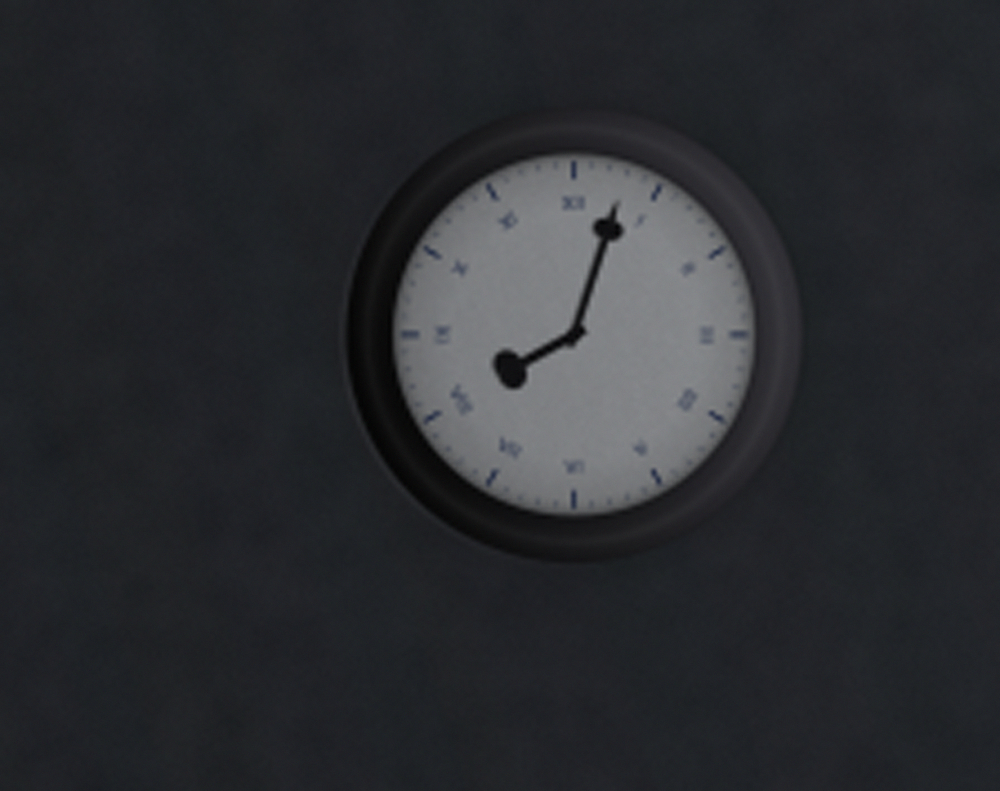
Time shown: 8:03
